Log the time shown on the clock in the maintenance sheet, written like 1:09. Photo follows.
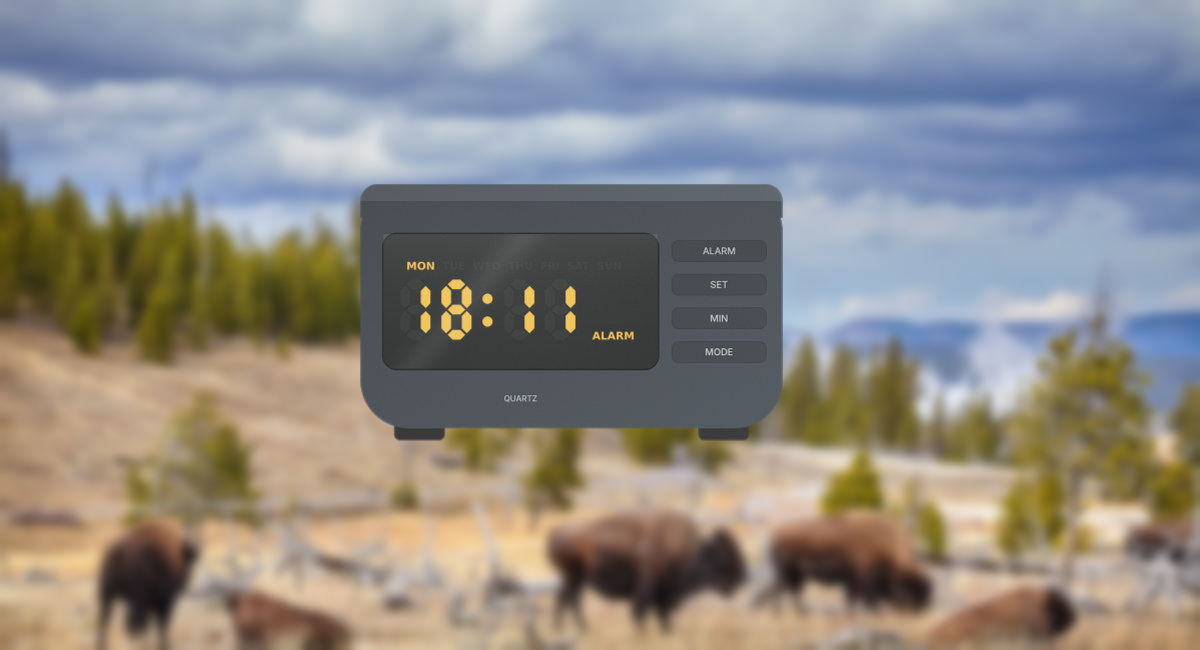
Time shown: 18:11
